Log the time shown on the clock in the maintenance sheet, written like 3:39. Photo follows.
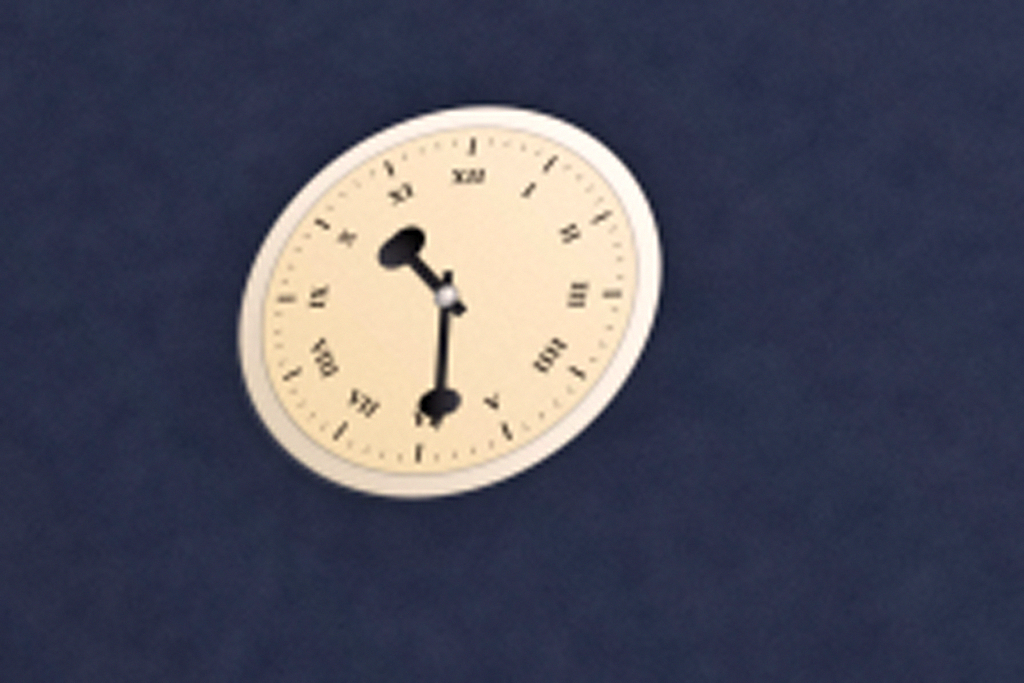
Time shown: 10:29
